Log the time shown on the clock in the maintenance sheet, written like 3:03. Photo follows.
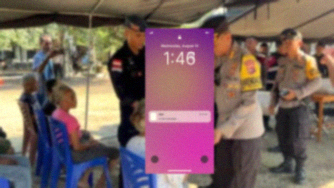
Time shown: 1:46
